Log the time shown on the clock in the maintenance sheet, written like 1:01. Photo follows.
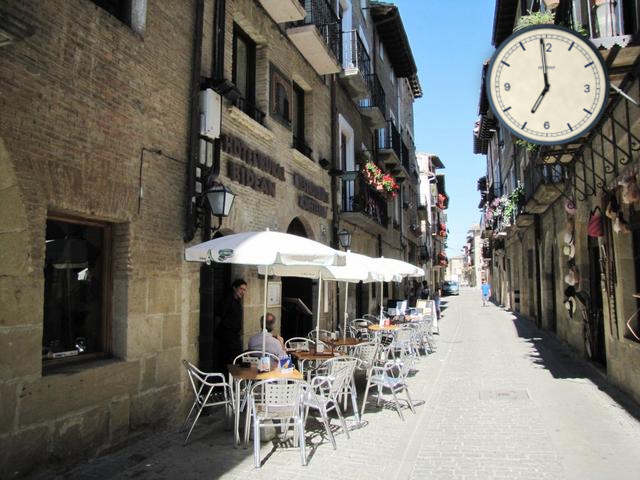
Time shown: 6:59
